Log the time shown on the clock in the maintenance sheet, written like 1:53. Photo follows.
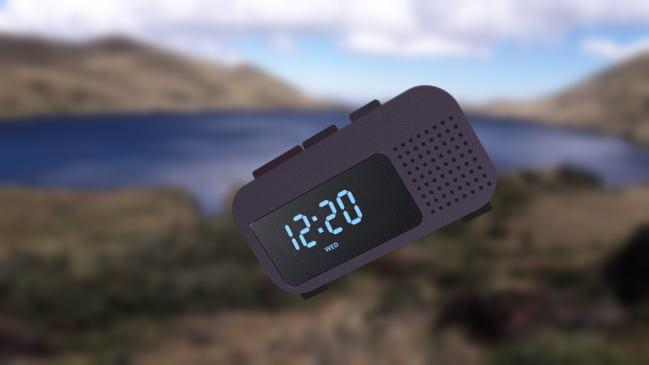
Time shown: 12:20
